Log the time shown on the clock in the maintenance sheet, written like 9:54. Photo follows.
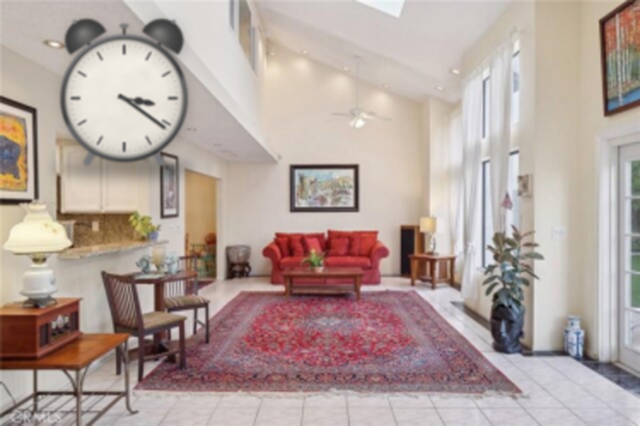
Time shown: 3:21
